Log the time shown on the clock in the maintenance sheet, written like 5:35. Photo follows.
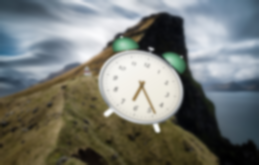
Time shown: 6:24
